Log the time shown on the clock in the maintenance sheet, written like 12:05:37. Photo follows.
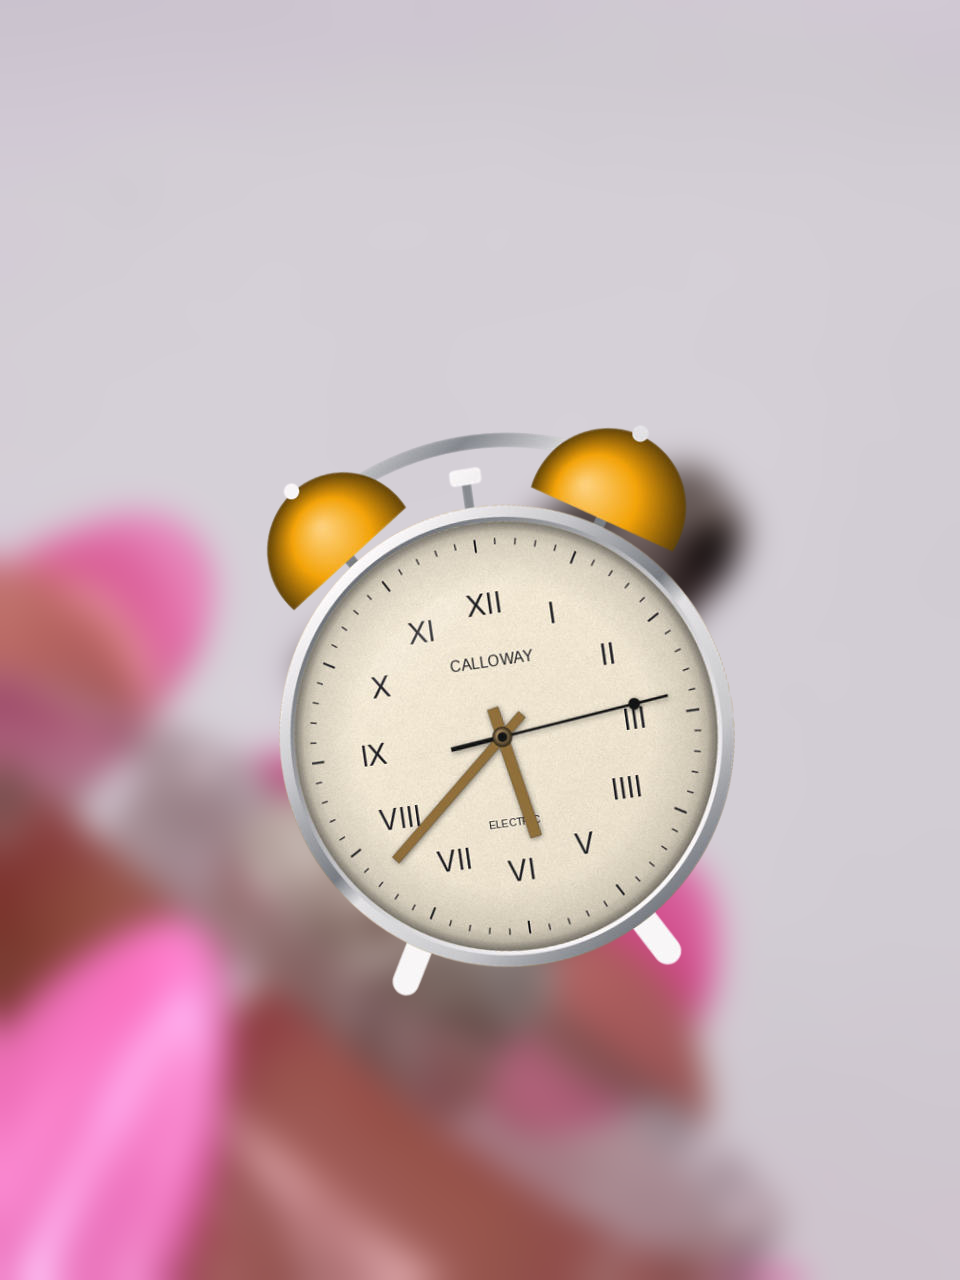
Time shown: 5:38:14
